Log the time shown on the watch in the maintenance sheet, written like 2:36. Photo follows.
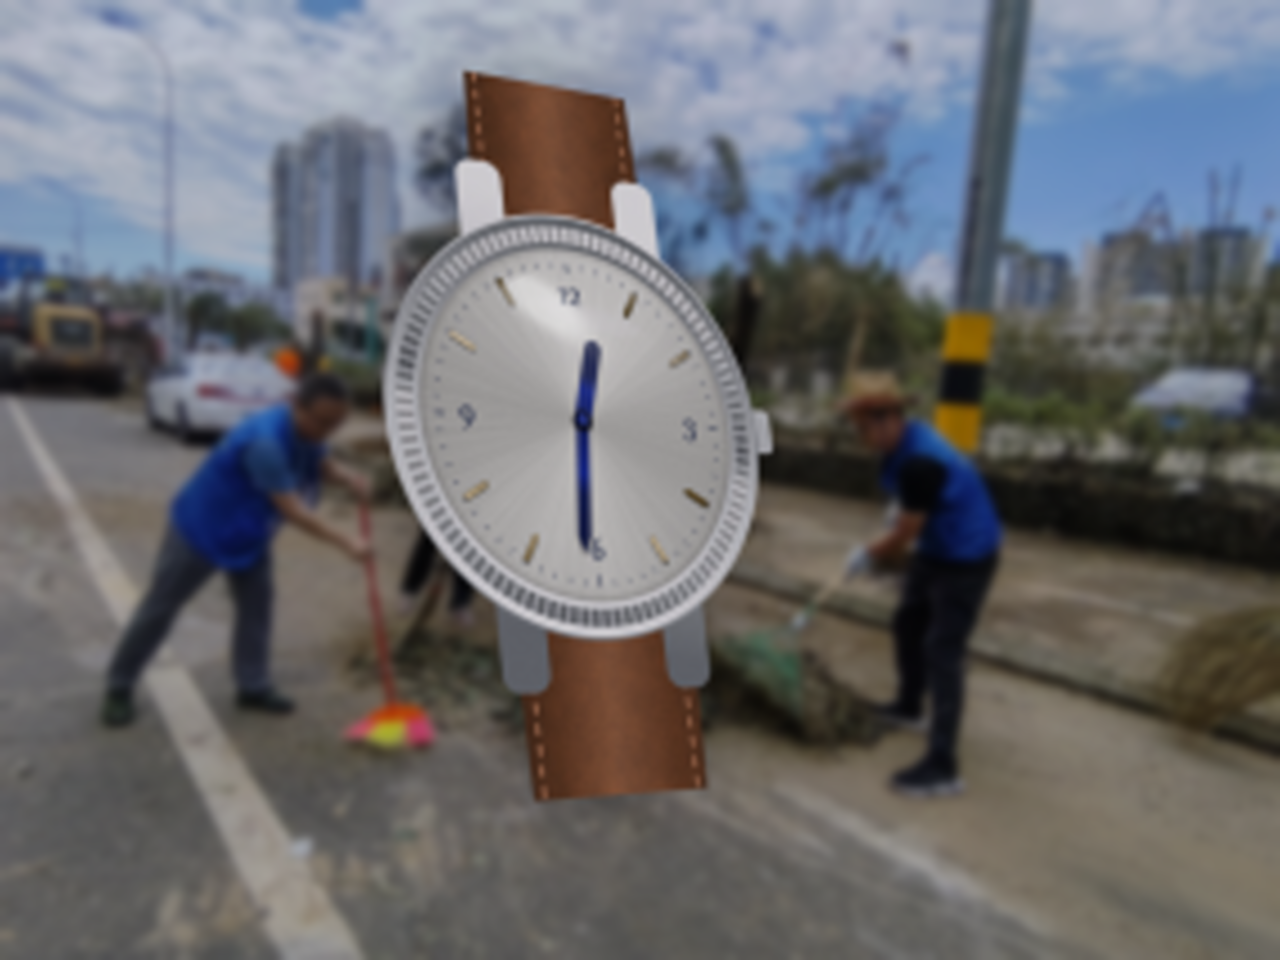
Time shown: 12:31
